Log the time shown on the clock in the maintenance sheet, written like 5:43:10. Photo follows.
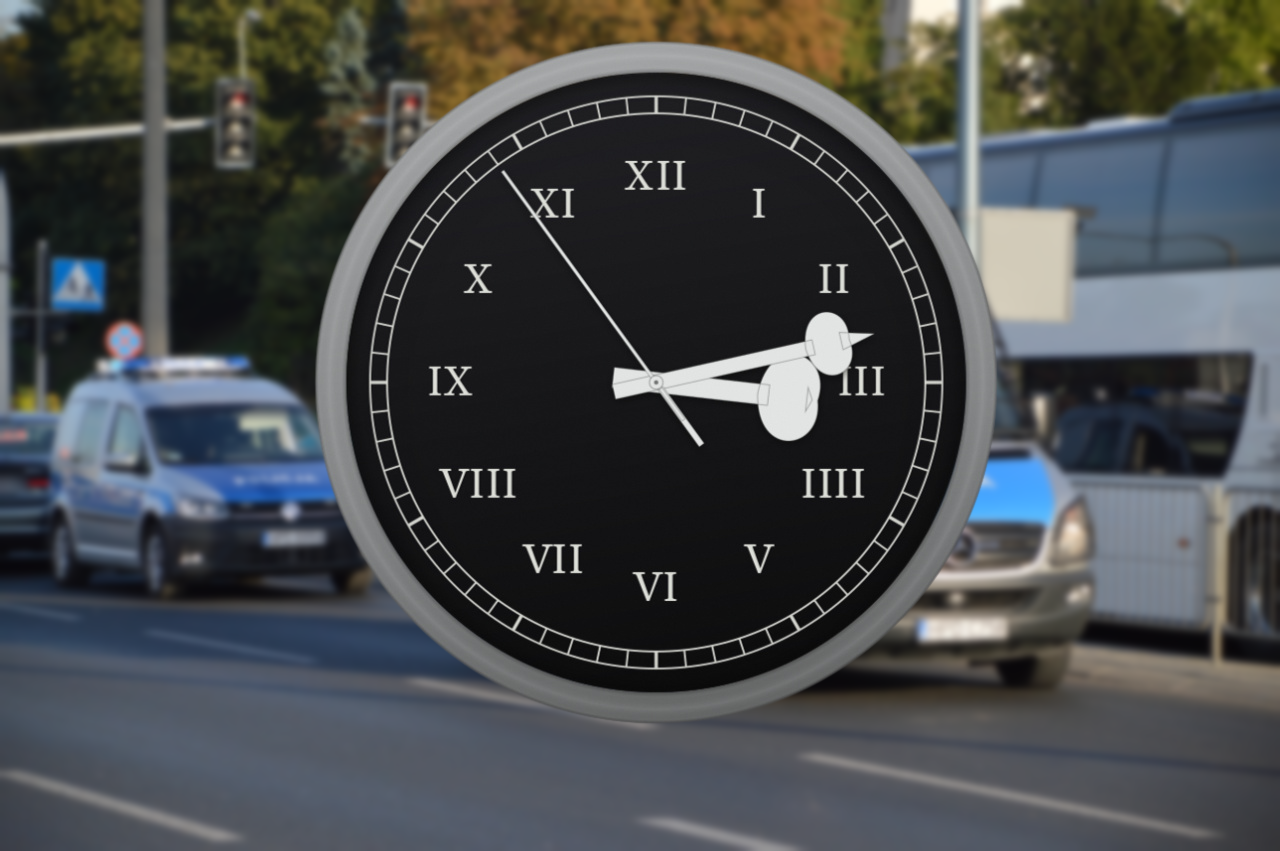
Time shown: 3:12:54
